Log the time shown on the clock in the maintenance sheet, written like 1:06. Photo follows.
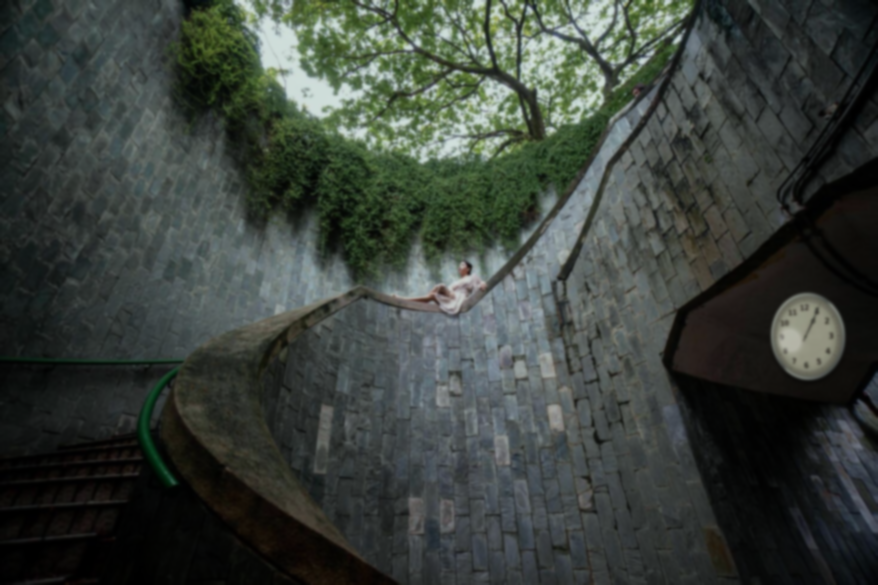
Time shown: 1:05
